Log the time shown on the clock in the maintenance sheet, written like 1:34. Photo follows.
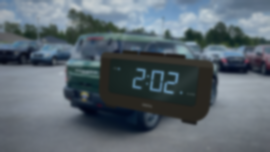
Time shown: 2:02
